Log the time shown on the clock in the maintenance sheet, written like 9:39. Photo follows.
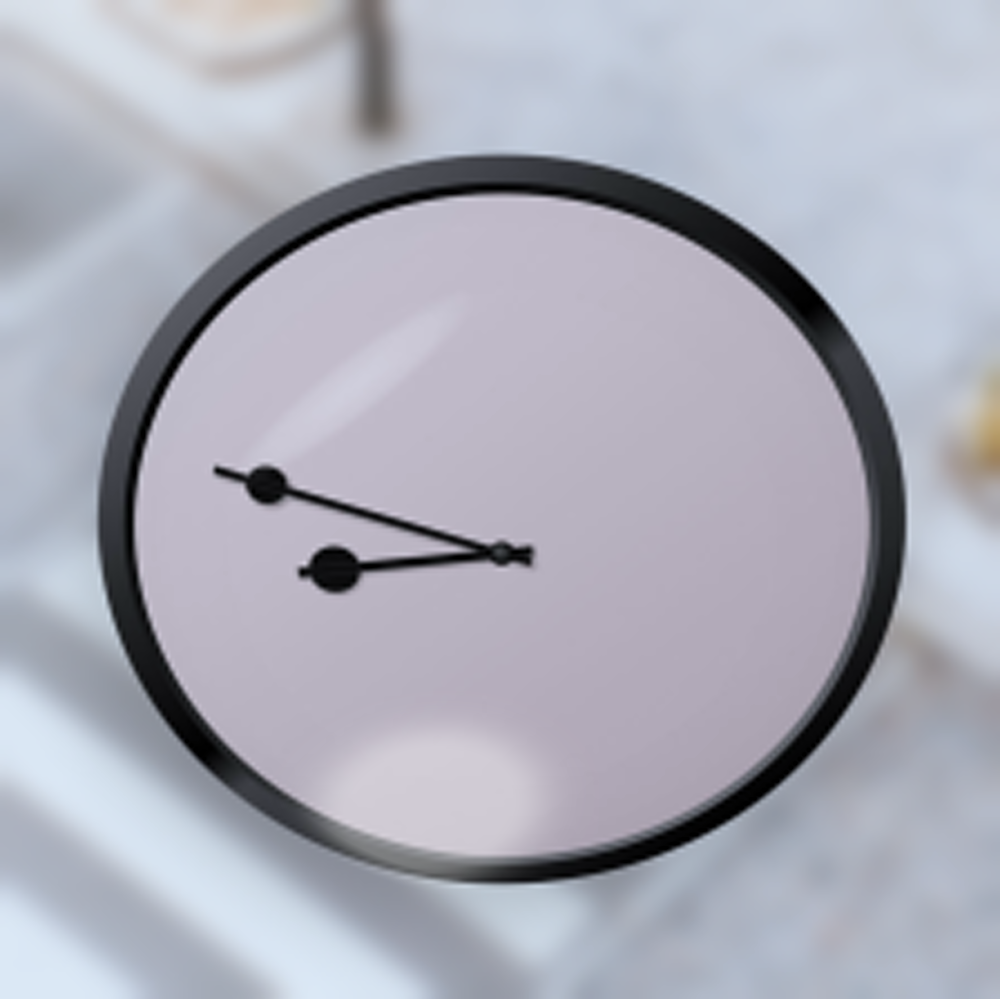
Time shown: 8:48
